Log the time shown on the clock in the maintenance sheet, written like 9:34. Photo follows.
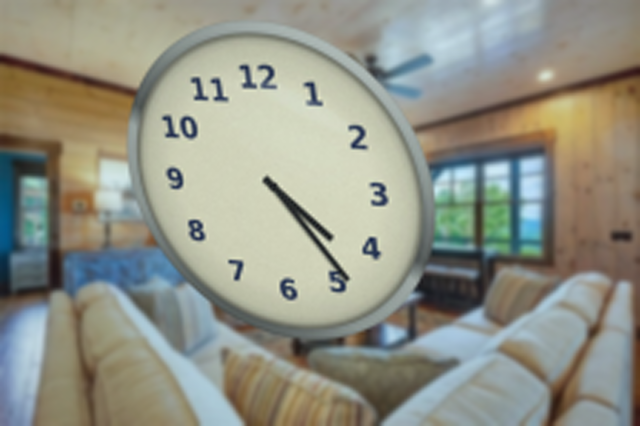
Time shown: 4:24
